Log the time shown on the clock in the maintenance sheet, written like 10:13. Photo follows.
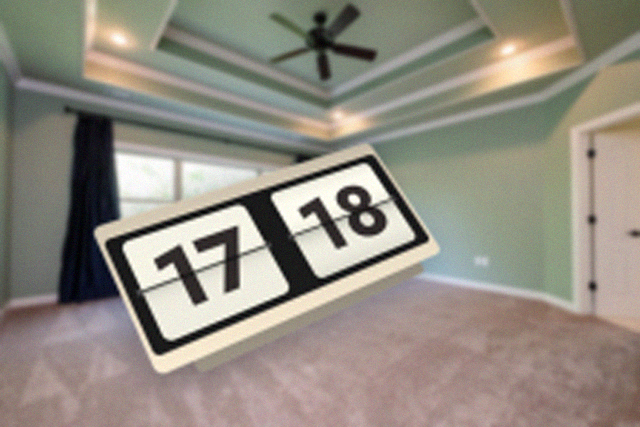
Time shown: 17:18
